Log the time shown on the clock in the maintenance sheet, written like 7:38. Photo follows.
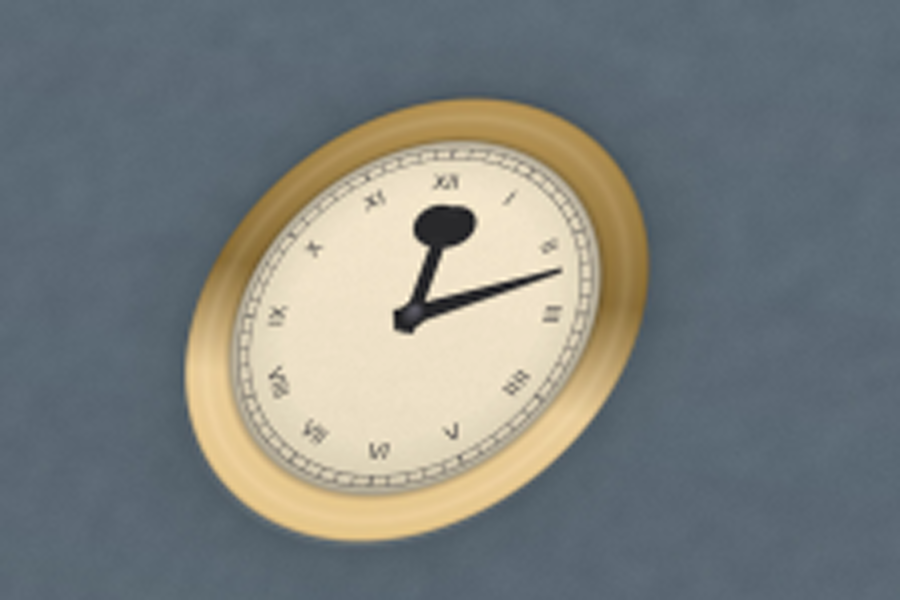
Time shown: 12:12
